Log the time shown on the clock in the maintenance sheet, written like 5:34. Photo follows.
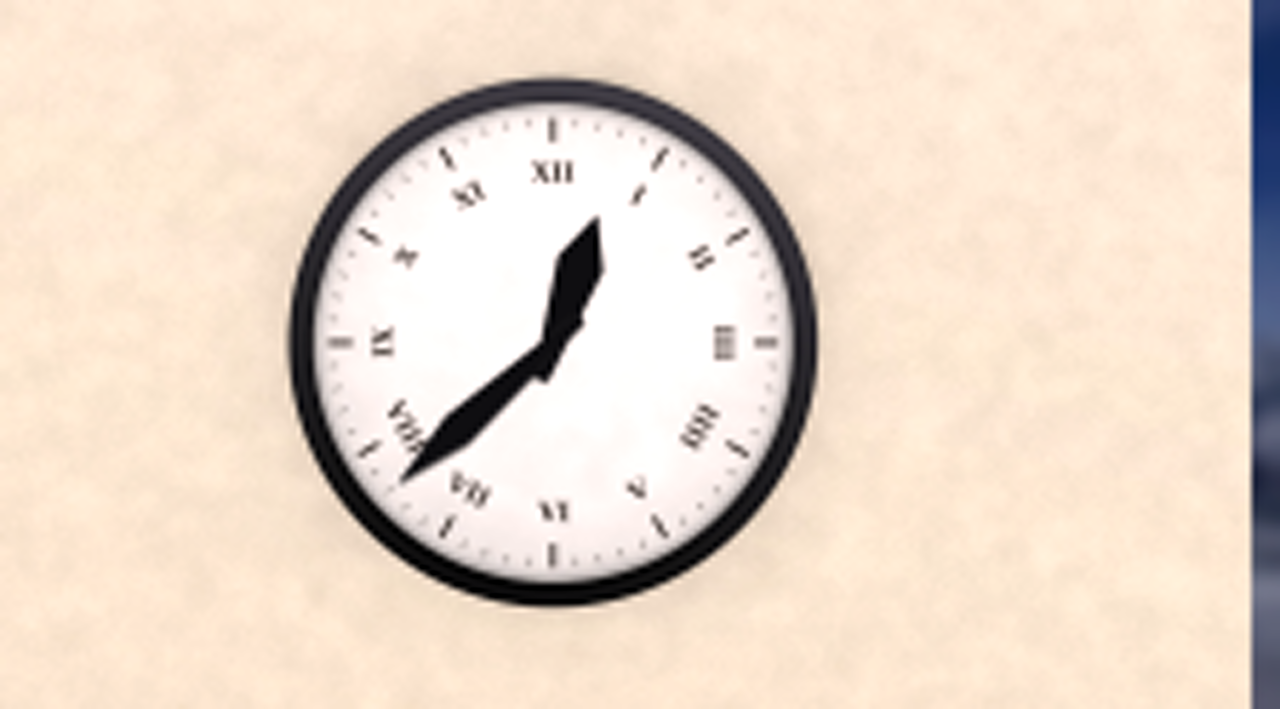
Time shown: 12:38
